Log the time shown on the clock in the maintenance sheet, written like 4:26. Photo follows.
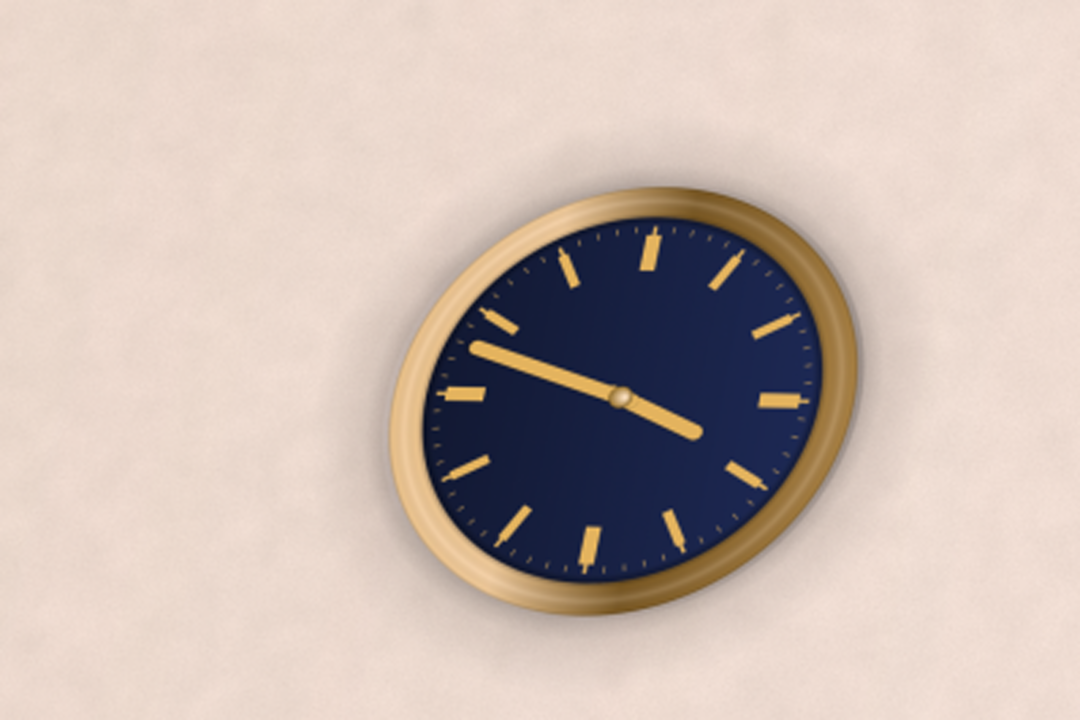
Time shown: 3:48
